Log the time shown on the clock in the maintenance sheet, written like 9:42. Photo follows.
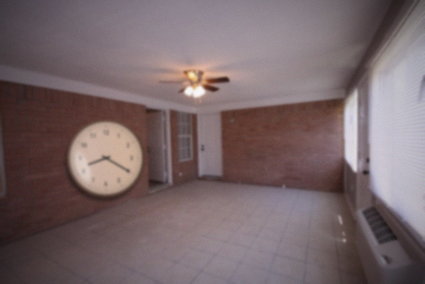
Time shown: 8:20
